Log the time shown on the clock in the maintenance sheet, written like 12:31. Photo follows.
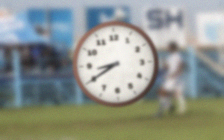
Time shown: 8:40
